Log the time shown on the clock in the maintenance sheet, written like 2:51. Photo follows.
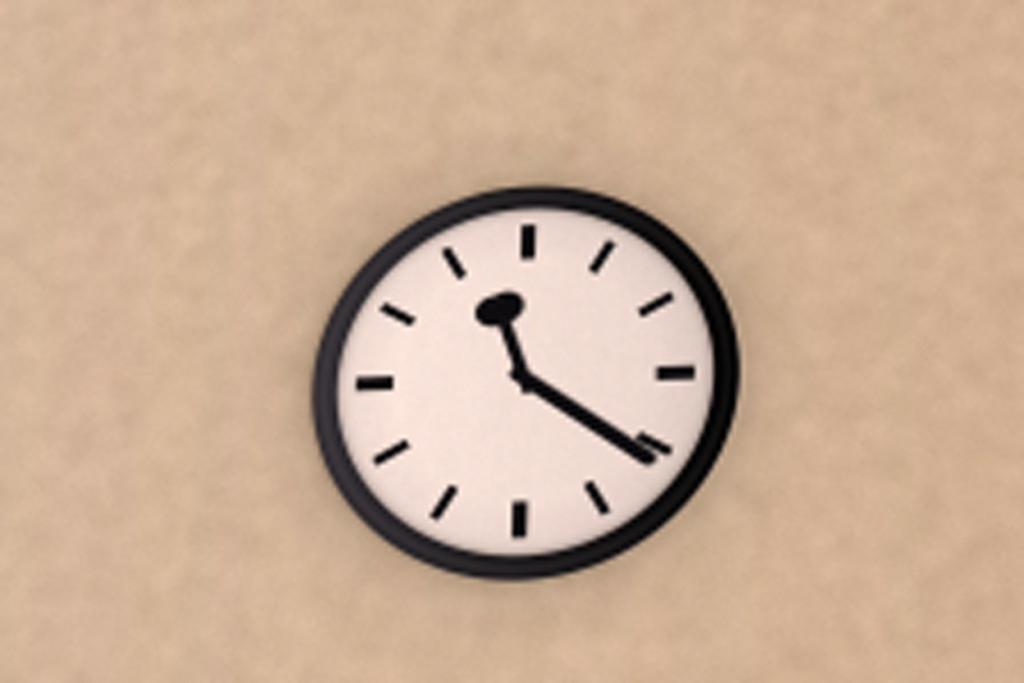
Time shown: 11:21
